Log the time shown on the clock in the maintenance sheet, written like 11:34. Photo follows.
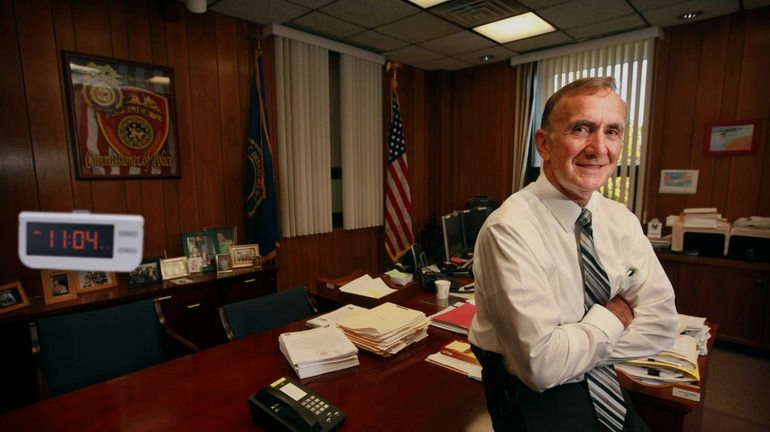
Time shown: 11:04
